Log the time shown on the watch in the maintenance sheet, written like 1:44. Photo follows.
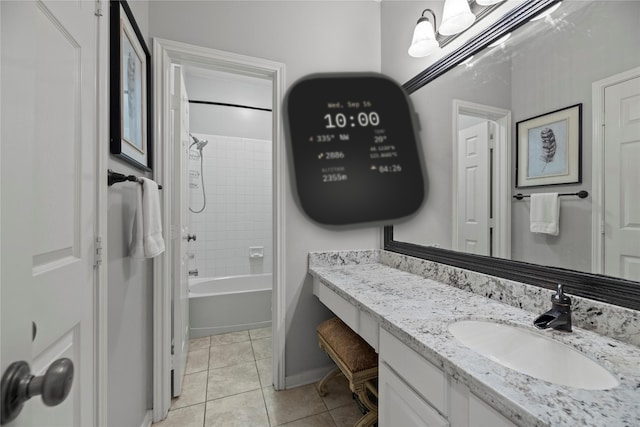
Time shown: 10:00
